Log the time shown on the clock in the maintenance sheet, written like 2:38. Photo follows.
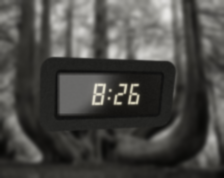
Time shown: 8:26
